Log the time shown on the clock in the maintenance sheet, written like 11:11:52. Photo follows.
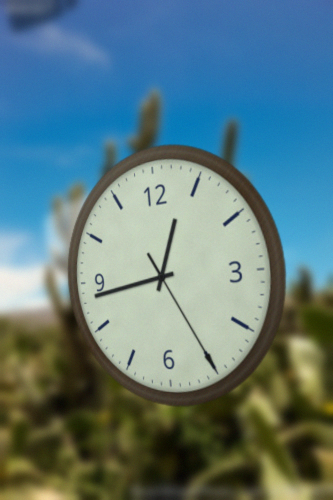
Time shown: 12:43:25
